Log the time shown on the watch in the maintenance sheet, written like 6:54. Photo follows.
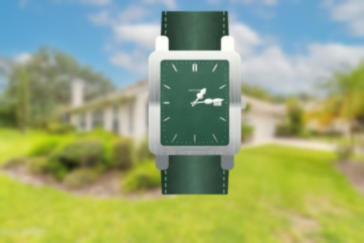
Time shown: 1:14
